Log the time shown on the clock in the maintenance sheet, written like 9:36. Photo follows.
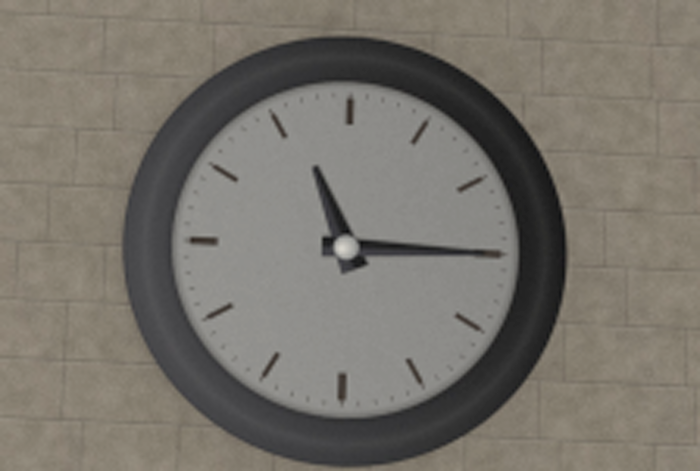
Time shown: 11:15
